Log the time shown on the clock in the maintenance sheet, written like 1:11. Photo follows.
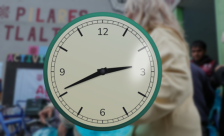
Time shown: 2:41
